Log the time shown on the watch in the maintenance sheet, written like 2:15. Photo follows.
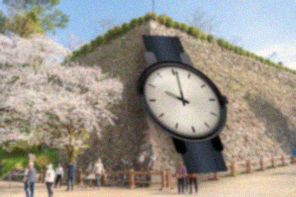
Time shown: 10:01
